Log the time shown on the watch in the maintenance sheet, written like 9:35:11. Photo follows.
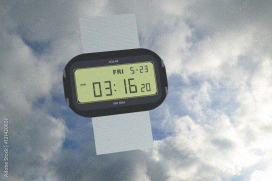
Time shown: 3:16:20
